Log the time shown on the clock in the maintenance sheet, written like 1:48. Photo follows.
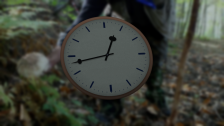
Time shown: 12:43
